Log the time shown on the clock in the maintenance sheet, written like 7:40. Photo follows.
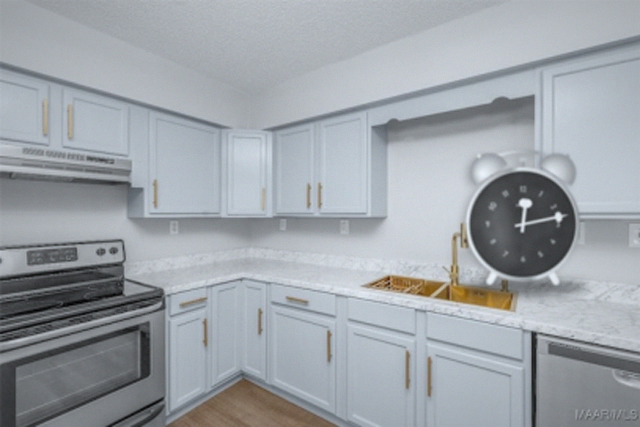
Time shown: 12:13
